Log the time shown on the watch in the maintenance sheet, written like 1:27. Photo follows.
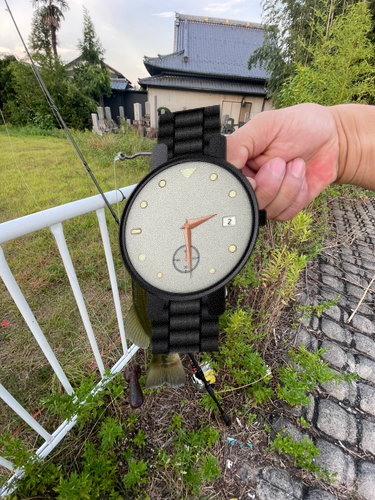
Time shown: 2:29
